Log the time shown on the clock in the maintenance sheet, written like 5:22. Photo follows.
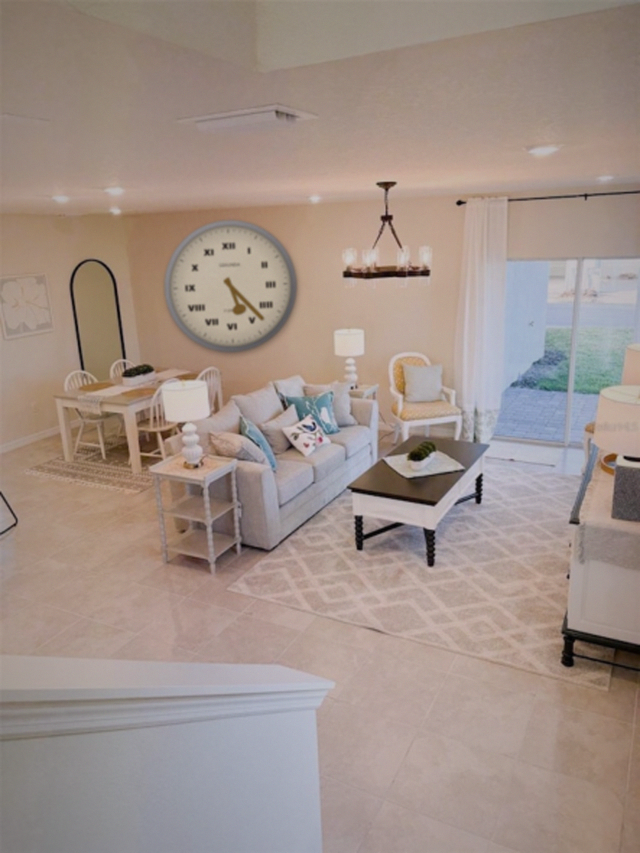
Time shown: 5:23
